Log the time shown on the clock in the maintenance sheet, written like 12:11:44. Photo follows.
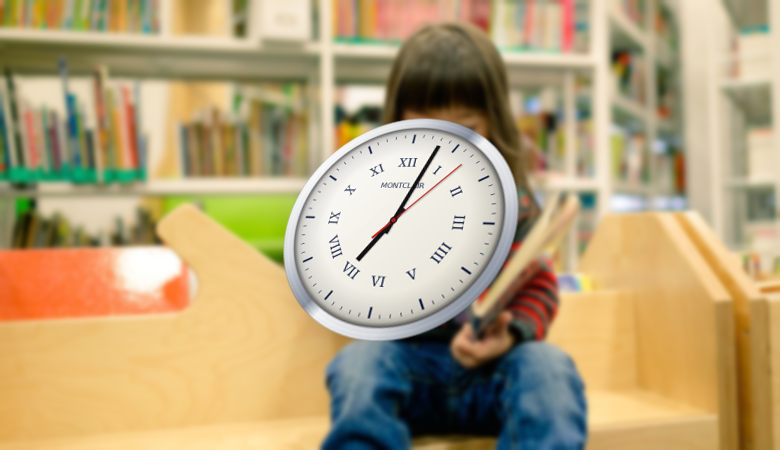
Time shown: 7:03:07
